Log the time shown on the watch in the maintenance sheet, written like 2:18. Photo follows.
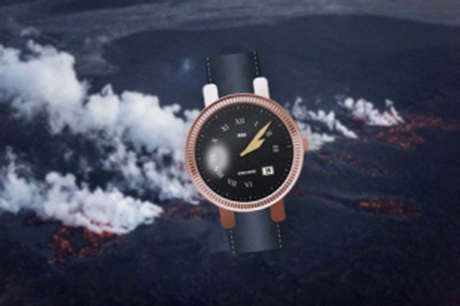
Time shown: 2:08
